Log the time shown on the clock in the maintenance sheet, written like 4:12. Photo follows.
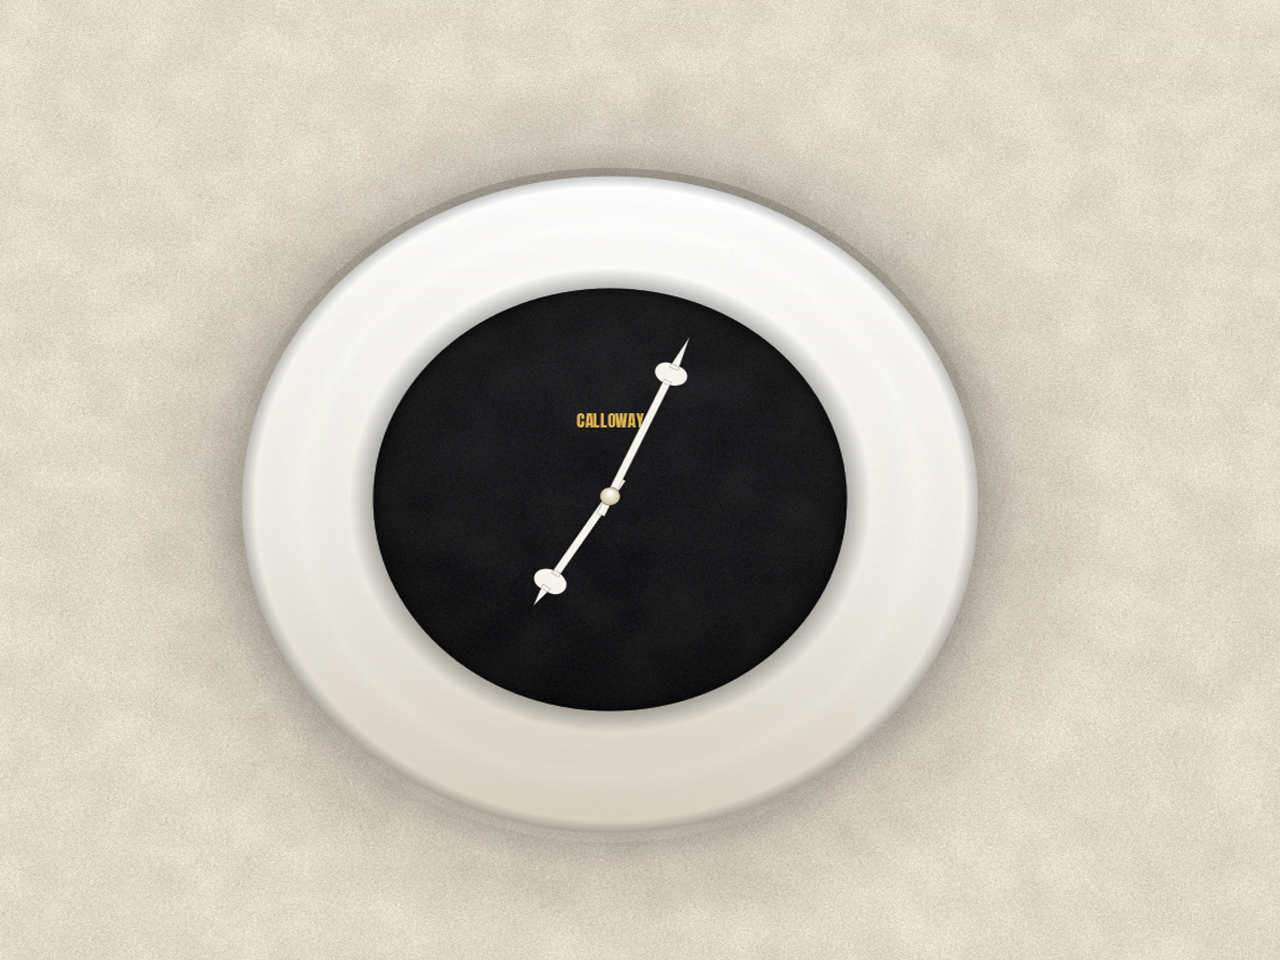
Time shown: 7:04
